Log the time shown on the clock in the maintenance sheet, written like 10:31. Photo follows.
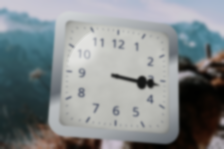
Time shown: 3:16
